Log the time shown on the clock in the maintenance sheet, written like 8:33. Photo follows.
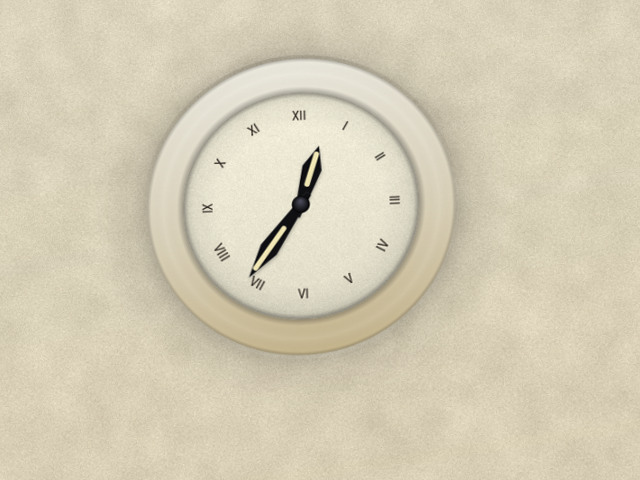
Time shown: 12:36
